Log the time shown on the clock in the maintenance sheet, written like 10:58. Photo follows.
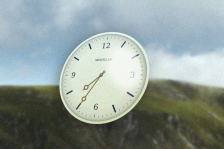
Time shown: 7:35
